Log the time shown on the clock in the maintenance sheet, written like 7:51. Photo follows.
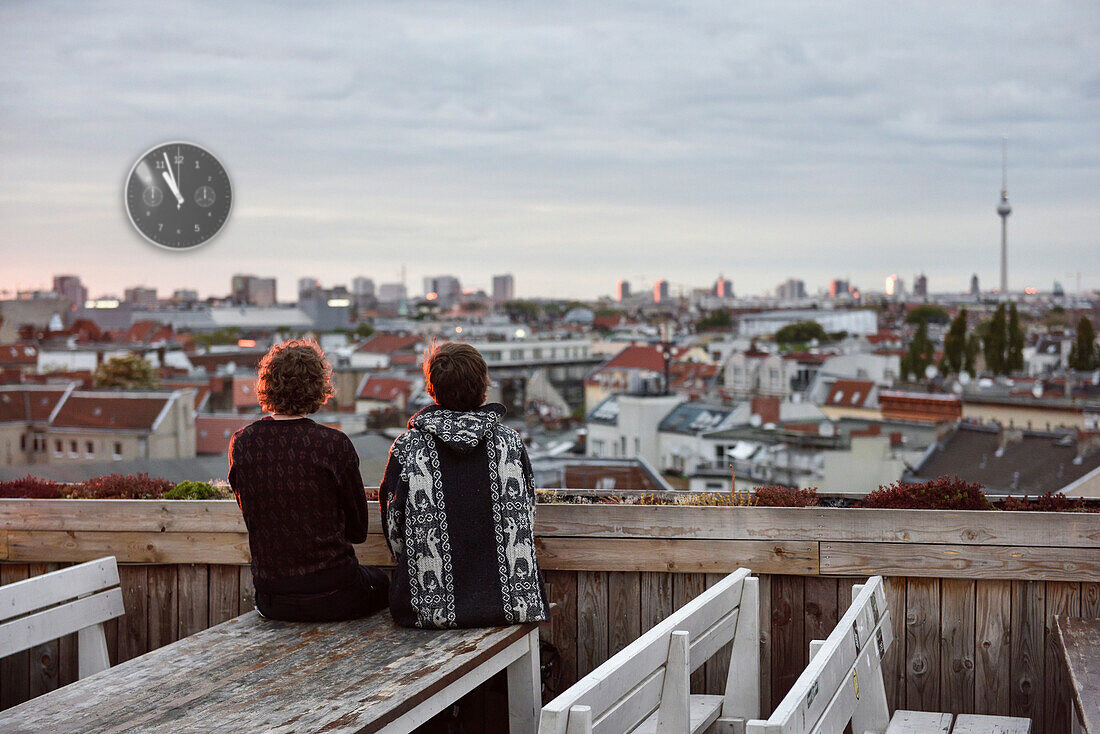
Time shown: 10:57
